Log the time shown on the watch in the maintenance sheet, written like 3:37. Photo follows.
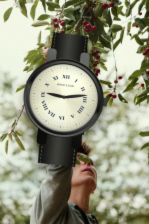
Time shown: 9:13
